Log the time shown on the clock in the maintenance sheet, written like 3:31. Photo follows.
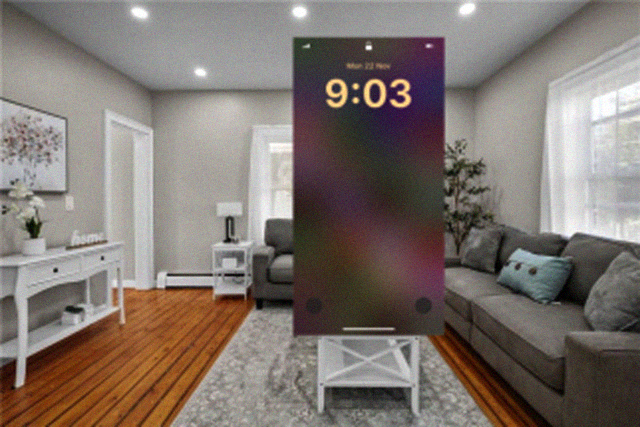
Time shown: 9:03
